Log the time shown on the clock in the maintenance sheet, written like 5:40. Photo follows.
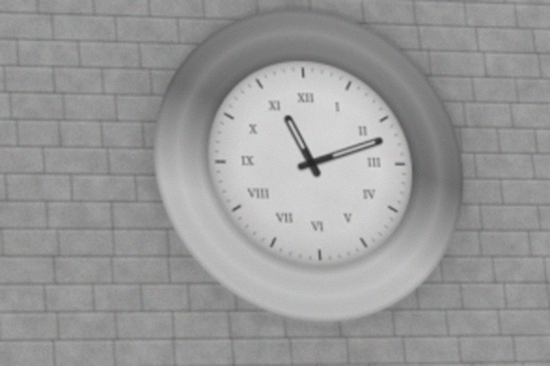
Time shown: 11:12
